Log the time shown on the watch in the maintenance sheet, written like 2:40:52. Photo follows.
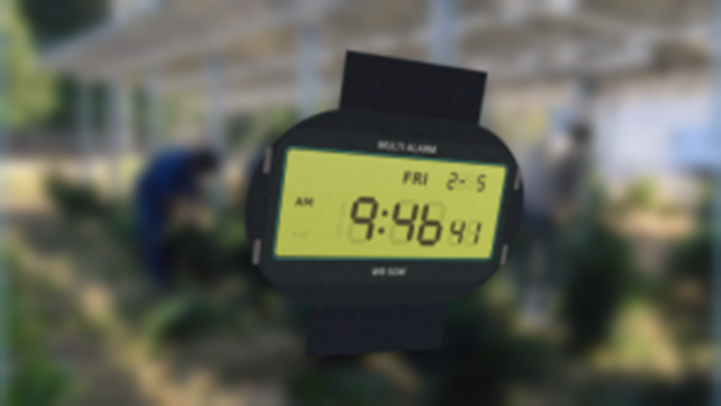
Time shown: 9:46:41
